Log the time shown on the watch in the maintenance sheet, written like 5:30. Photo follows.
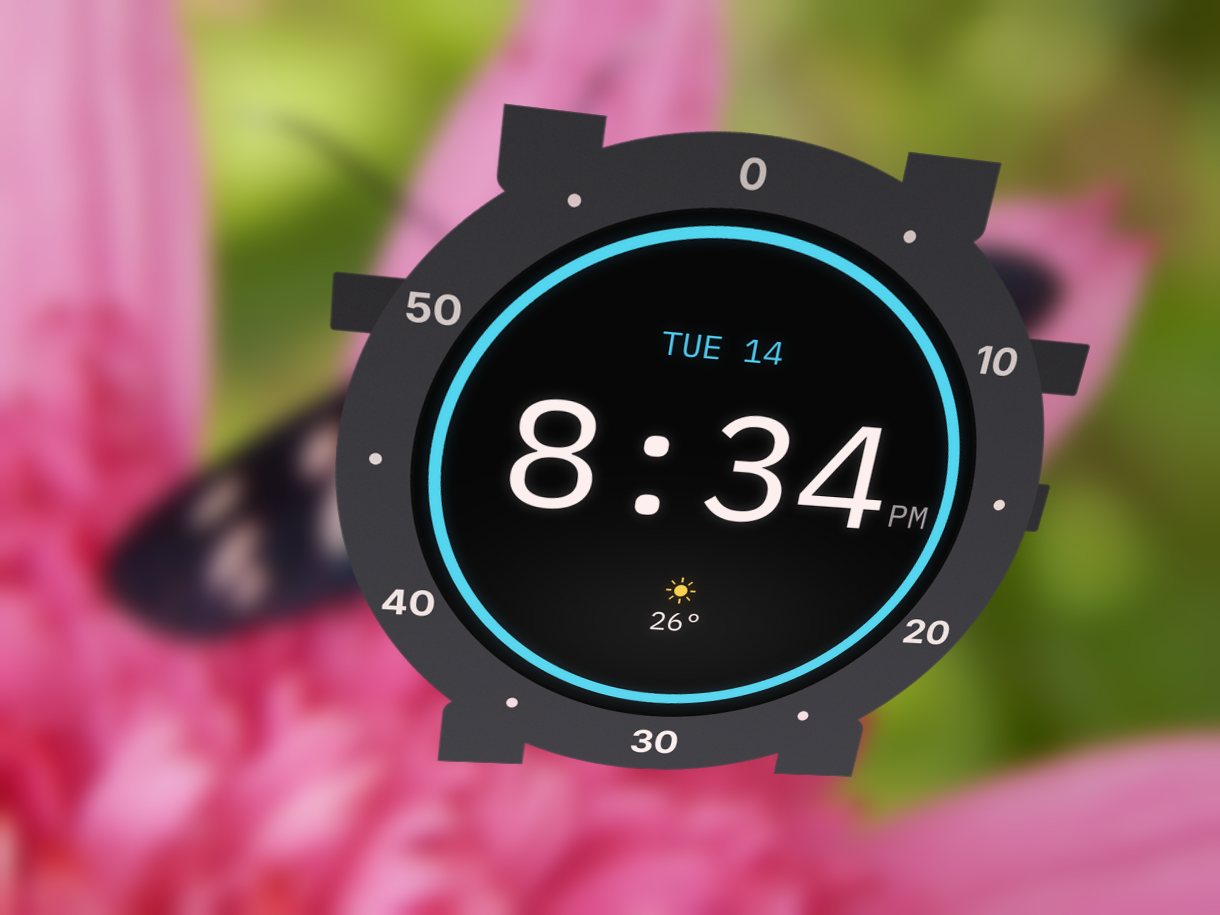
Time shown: 8:34
